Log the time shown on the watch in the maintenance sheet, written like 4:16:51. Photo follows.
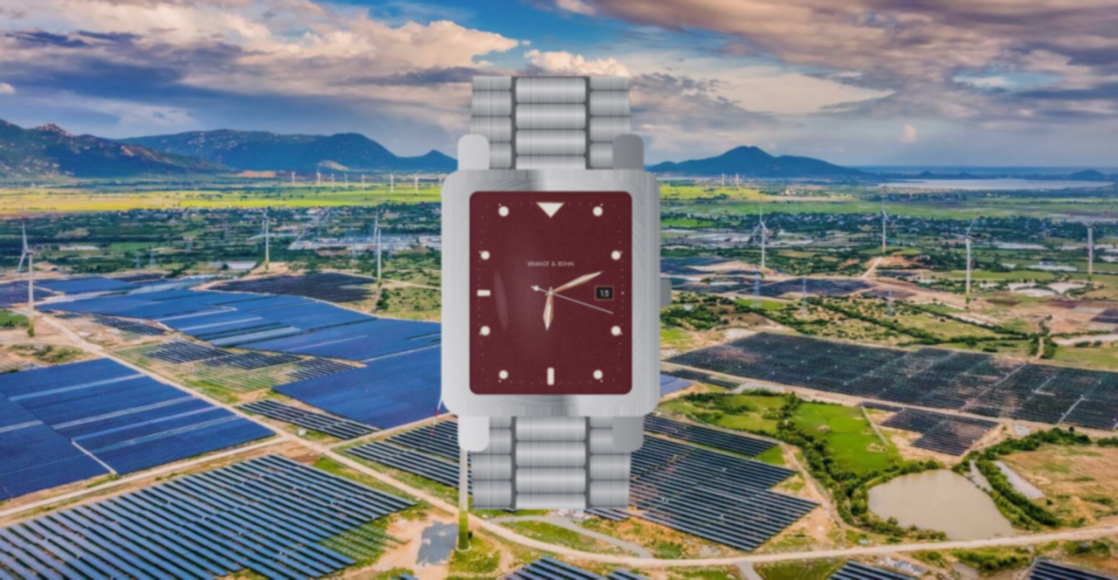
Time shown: 6:11:18
